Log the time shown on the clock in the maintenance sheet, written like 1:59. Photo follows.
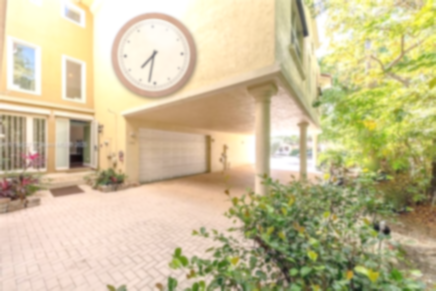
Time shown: 7:32
